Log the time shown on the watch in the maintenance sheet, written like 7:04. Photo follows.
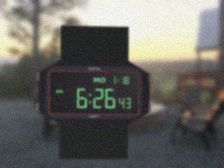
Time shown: 6:26
